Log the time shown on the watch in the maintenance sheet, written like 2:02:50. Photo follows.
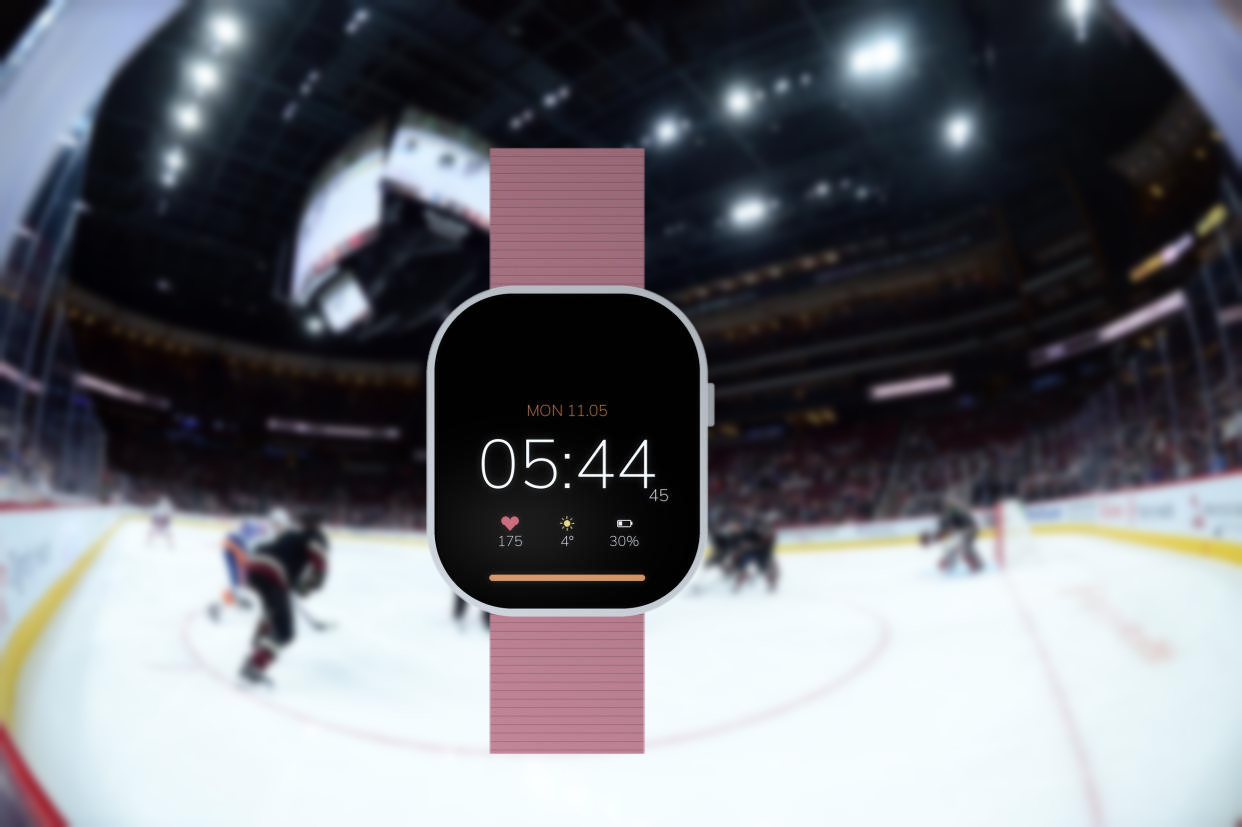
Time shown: 5:44:45
